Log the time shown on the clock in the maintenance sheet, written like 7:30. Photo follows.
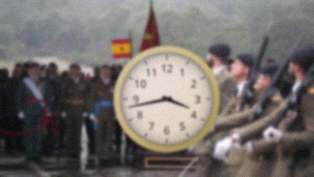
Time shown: 3:43
